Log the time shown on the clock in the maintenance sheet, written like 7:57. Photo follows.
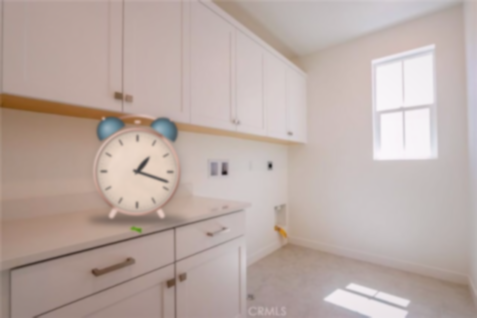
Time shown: 1:18
